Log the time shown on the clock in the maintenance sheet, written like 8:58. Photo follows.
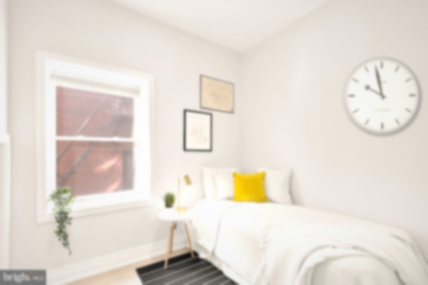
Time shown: 9:58
